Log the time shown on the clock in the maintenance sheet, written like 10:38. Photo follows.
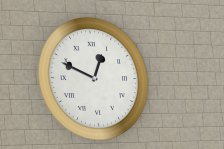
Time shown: 12:49
